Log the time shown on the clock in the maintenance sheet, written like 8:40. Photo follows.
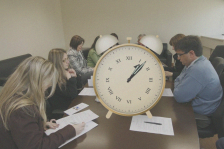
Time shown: 1:07
